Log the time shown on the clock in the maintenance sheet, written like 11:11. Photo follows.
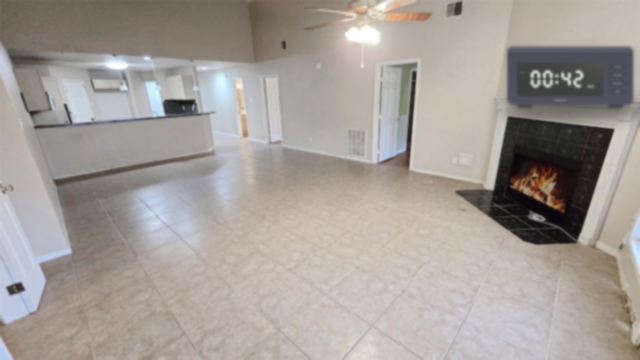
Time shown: 0:42
